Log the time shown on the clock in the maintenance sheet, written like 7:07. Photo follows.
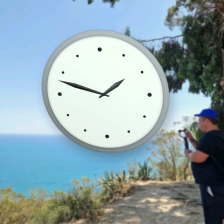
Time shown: 1:48
